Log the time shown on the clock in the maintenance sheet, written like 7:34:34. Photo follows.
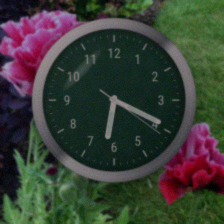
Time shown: 6:19:21
